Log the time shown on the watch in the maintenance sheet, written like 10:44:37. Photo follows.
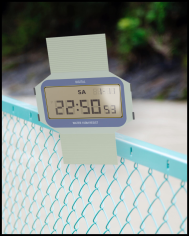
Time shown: 22:50:53
